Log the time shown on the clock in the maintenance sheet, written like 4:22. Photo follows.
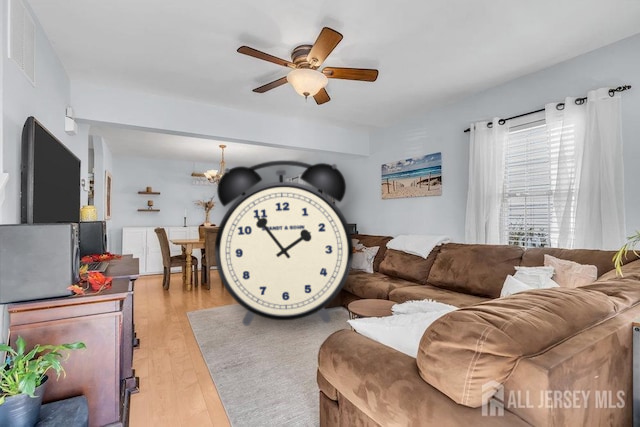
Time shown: 1:54
